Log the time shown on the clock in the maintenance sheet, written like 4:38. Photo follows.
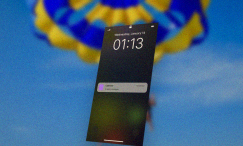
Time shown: 1:13
